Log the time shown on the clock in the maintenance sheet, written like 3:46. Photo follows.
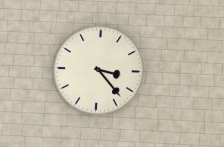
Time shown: 3:23
